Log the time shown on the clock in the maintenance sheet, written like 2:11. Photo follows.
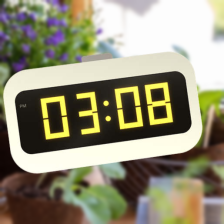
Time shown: 3:08
